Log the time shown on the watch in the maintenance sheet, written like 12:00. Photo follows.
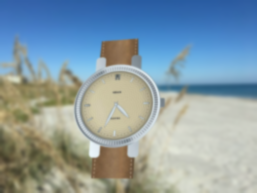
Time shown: 4:34
